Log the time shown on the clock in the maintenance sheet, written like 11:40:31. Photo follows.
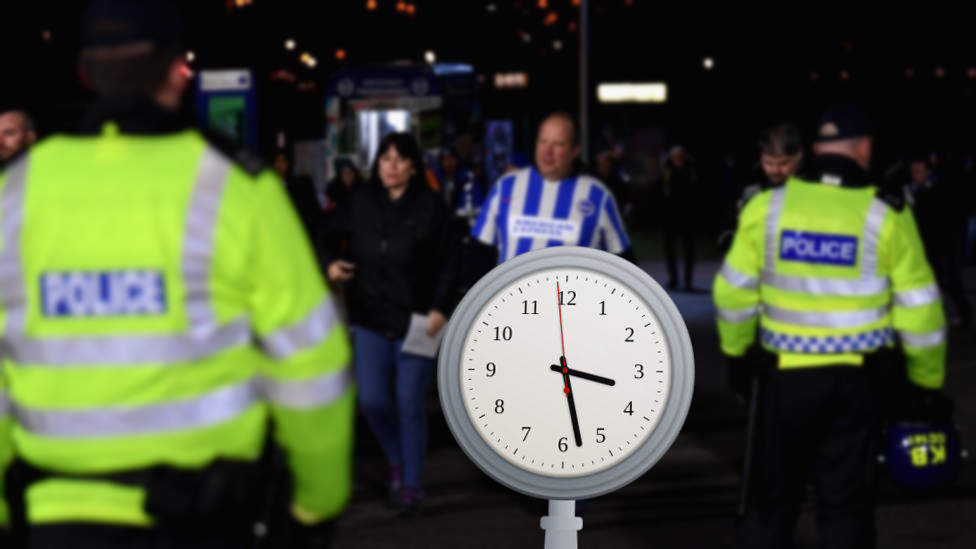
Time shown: 3:27:59
